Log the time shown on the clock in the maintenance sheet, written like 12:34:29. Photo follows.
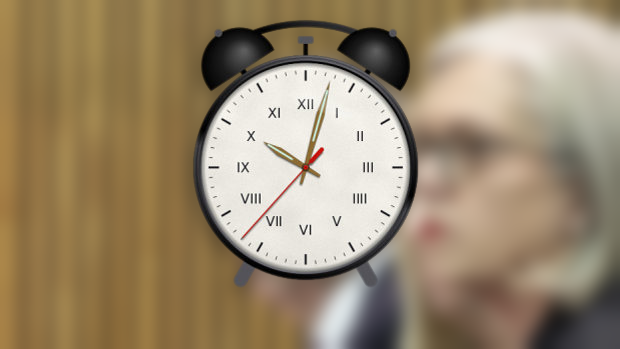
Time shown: 10:02:37
